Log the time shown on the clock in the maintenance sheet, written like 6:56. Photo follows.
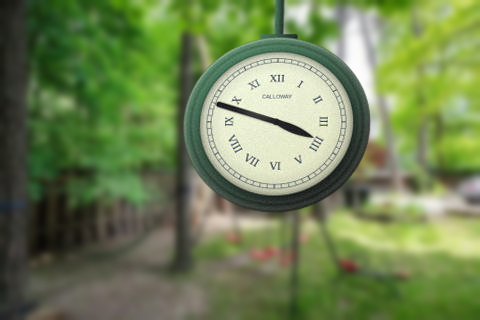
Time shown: 3:48
